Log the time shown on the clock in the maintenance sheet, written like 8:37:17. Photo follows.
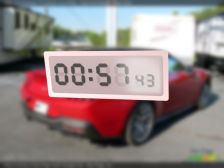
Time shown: 0:57:43
